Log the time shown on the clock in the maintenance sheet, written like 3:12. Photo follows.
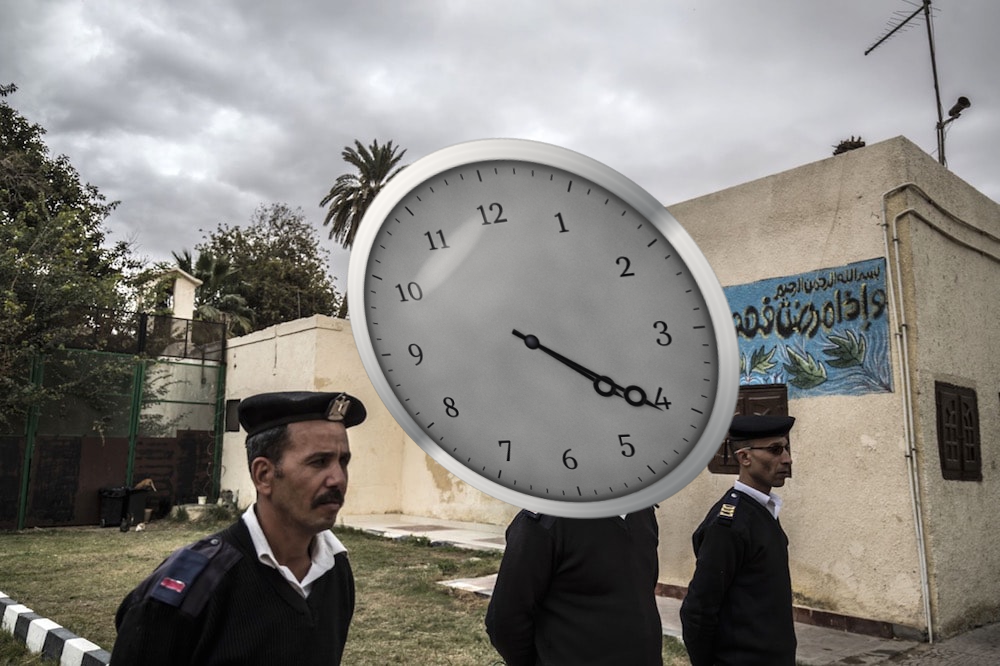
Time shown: 4:21
